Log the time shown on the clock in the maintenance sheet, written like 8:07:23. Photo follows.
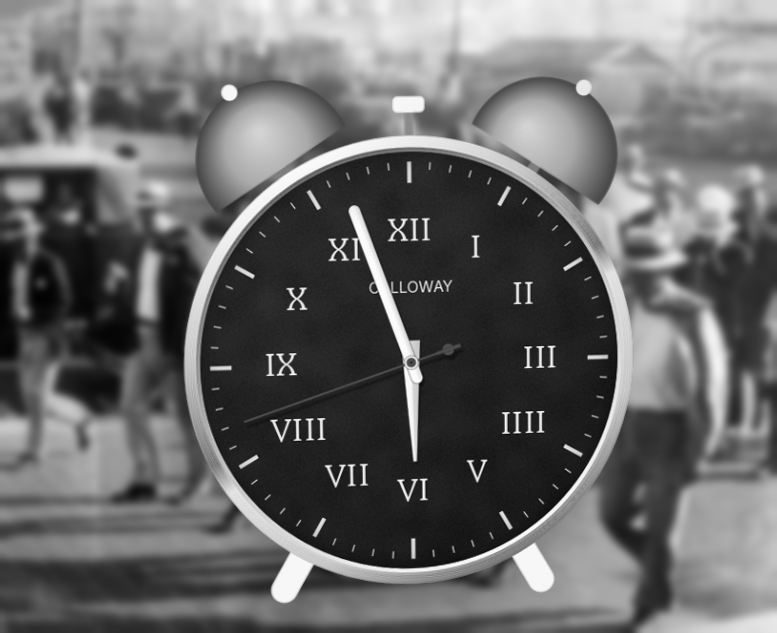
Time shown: 5:56:42
